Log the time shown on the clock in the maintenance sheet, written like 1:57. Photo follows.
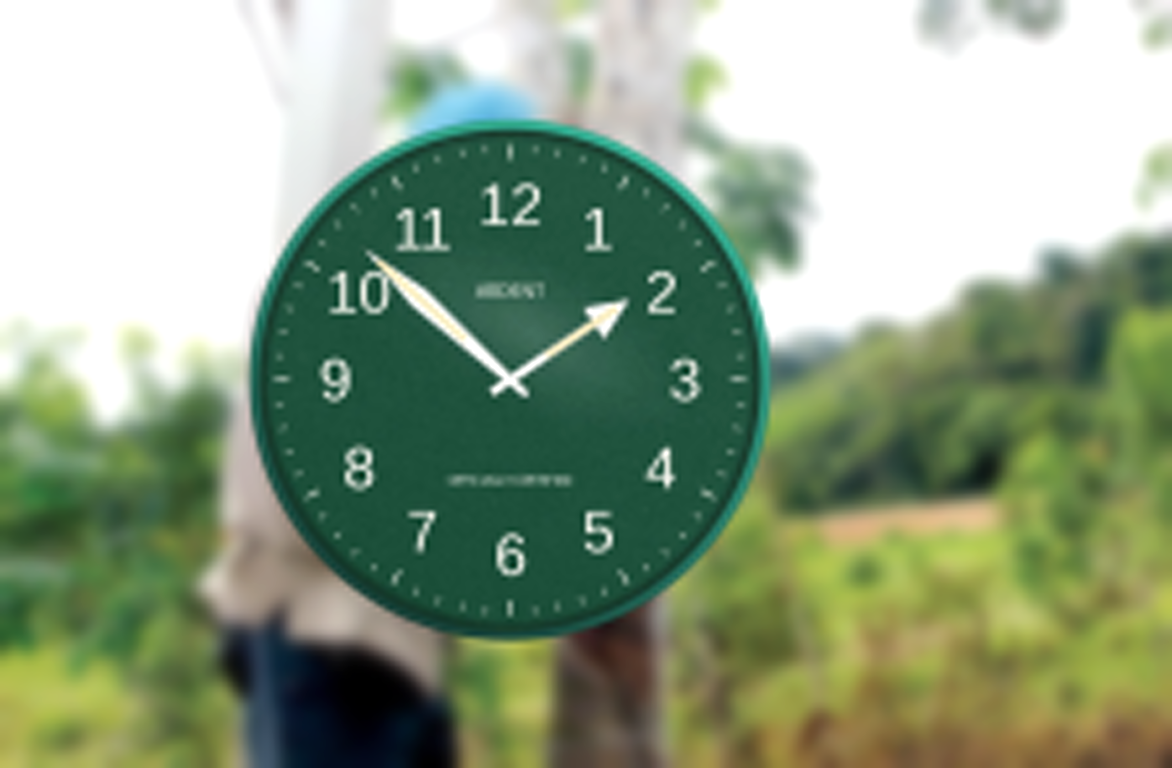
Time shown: 1:52
